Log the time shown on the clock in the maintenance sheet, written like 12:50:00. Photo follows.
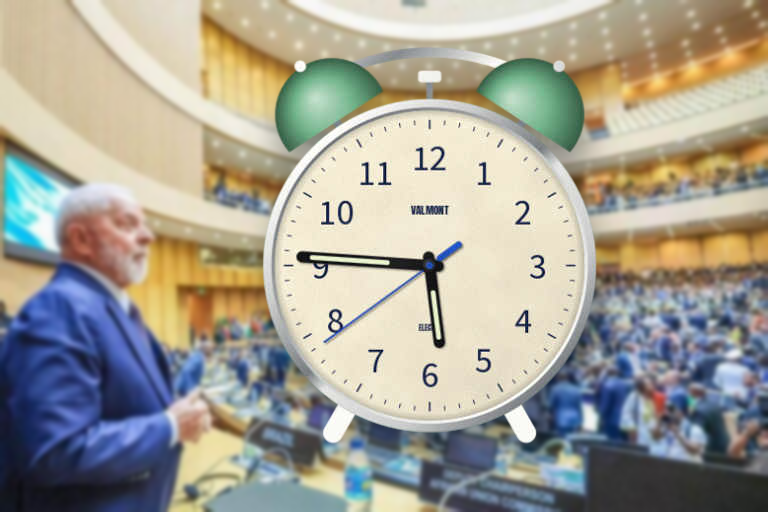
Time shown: 5:45:39
